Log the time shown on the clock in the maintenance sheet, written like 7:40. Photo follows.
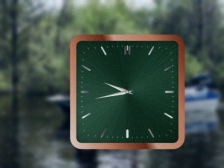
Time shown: 9:43
